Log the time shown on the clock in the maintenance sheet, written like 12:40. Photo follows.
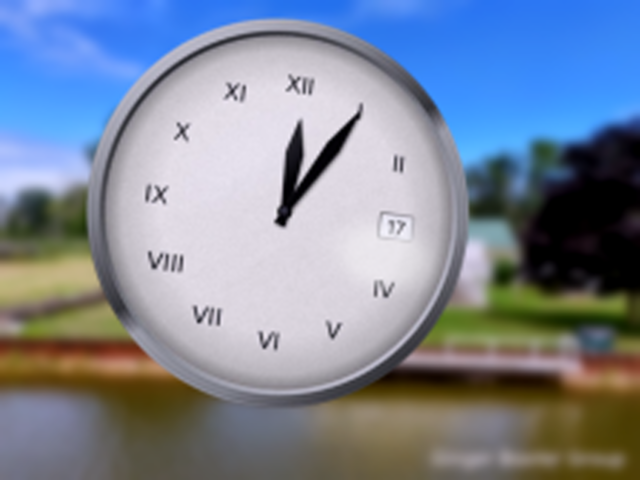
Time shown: 12:05
